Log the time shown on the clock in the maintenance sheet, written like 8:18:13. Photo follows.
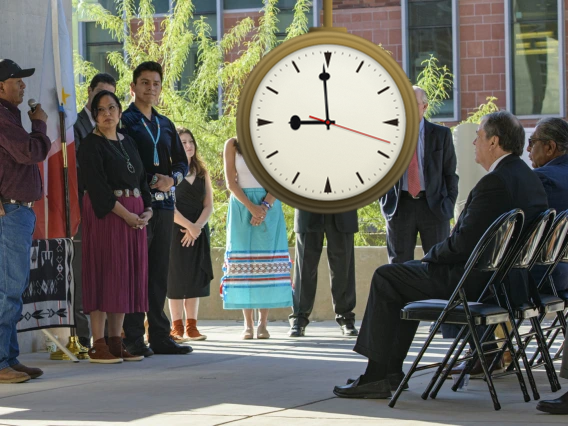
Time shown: 8:59:18
